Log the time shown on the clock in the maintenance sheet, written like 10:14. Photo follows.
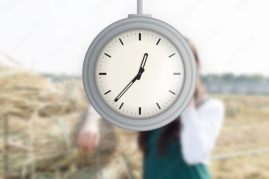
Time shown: 12:37
